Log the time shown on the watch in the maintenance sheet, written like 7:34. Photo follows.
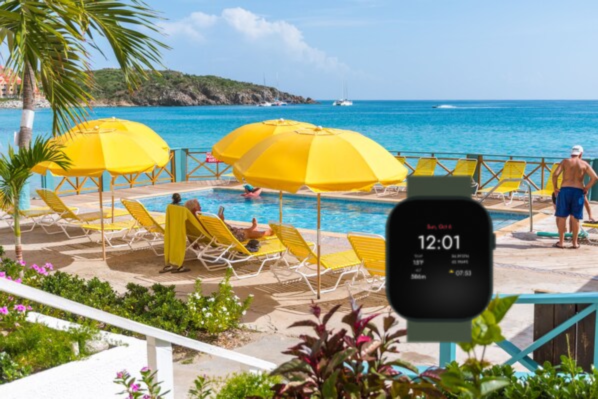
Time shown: 12:01
